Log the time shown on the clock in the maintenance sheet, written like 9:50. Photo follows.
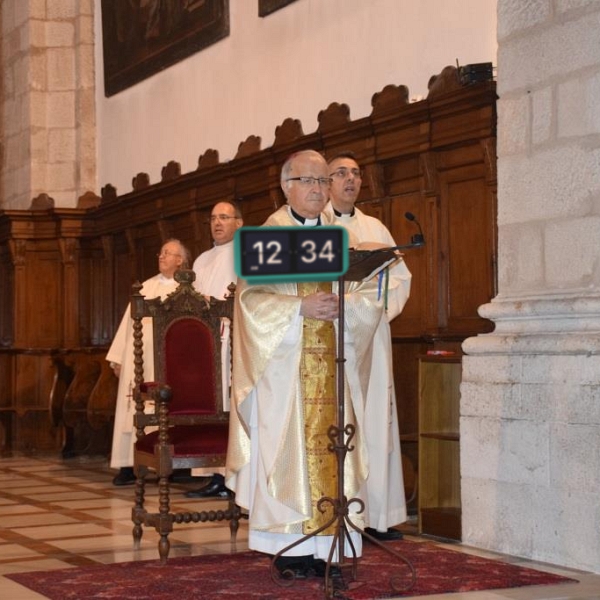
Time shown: 12:34
